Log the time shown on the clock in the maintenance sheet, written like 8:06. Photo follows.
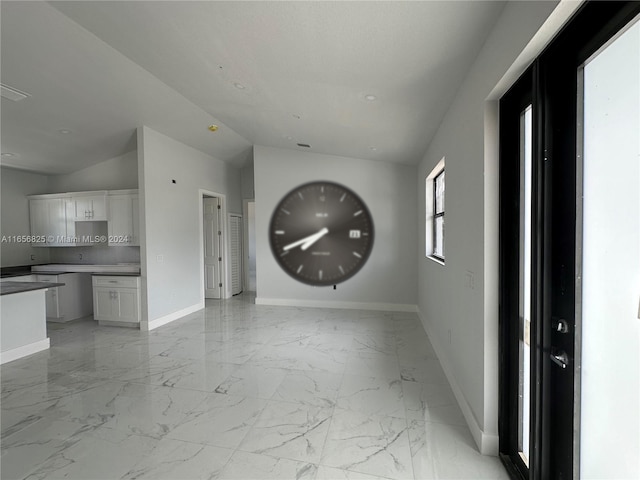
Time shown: 7:41
